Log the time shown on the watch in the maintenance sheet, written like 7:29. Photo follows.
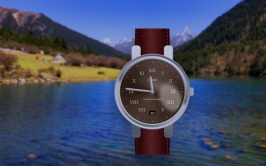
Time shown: 11:46
